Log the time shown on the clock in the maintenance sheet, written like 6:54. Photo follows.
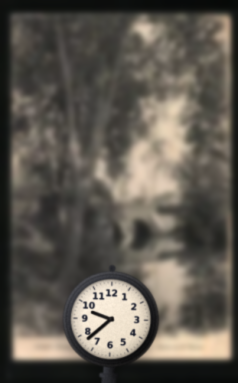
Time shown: 9:38
